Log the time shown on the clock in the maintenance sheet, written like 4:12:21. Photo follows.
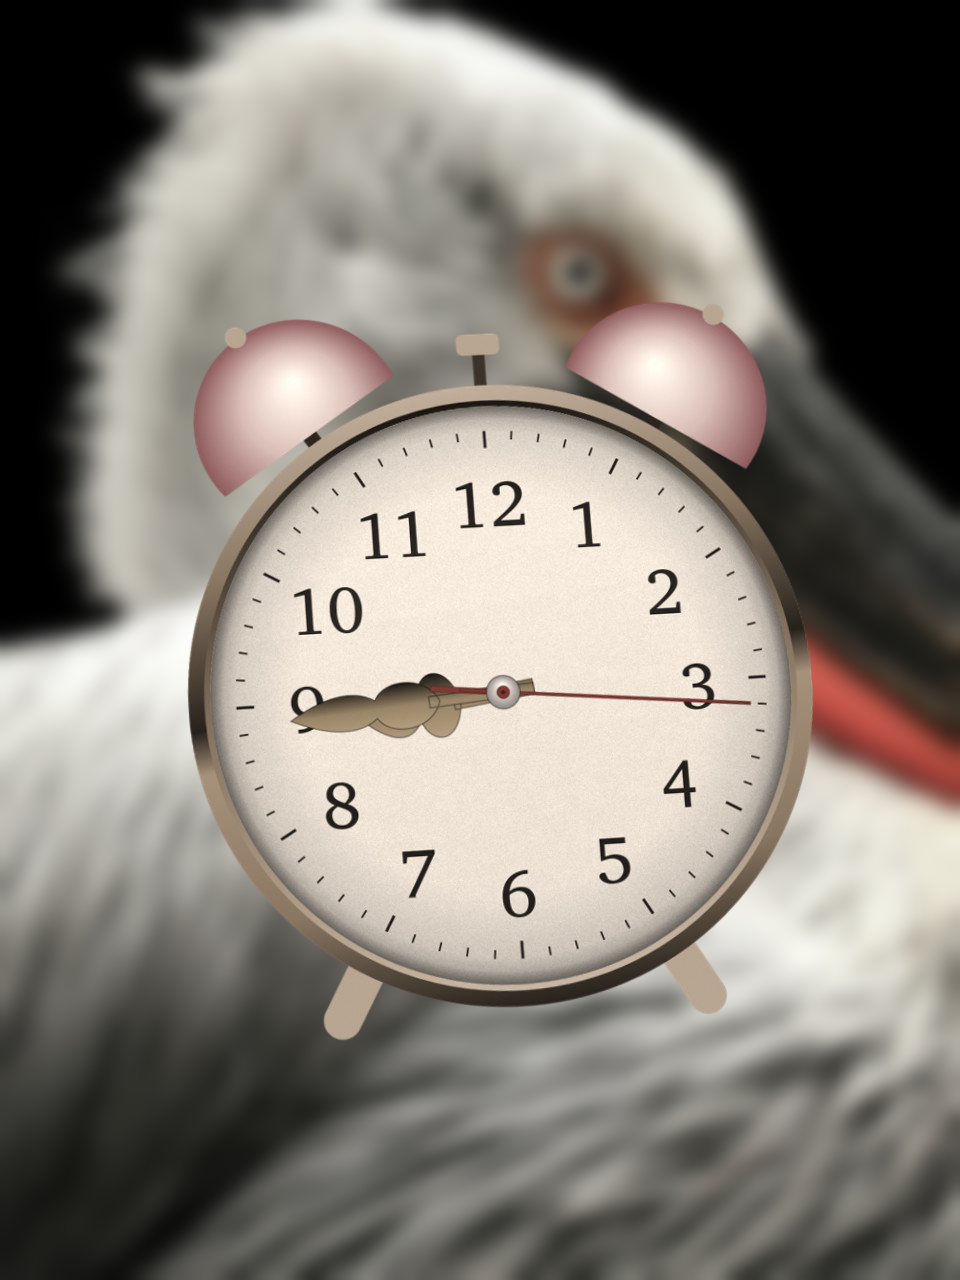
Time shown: 8:44:16
